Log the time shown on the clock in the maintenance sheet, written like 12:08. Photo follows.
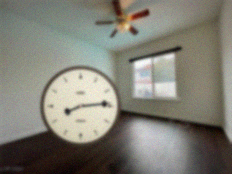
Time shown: 8:14
